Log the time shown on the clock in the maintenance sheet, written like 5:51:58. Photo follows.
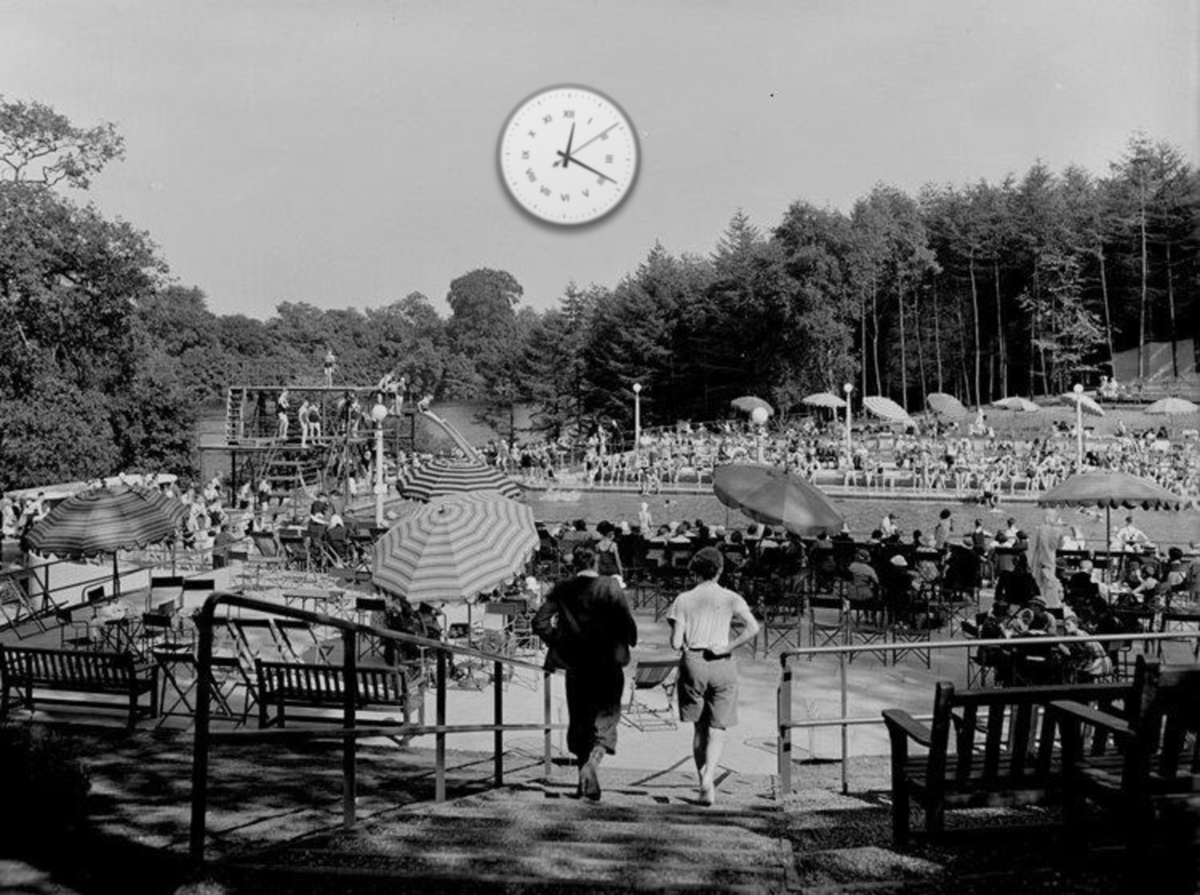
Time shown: 12:19:09
